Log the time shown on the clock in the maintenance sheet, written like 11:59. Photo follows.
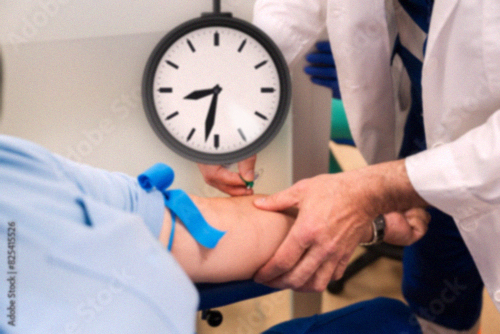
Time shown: 8:32
